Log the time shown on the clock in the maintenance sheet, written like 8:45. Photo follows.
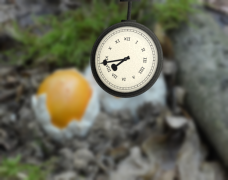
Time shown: 7:43
